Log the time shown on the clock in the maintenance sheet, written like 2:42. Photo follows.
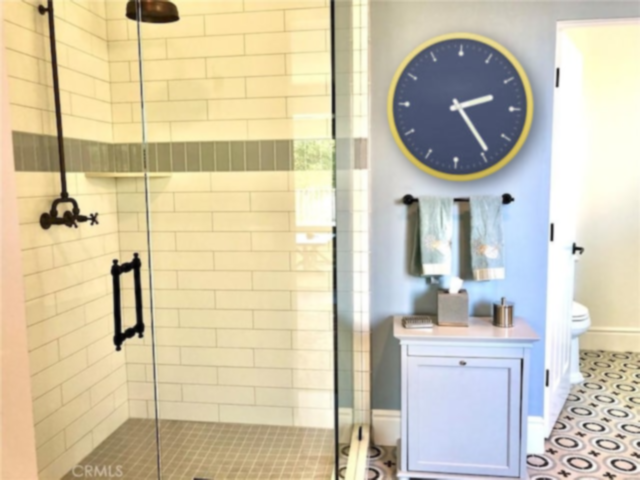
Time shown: 2:24
